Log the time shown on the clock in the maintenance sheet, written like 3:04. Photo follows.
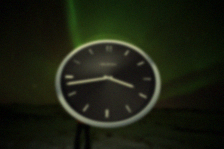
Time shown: 3:43
